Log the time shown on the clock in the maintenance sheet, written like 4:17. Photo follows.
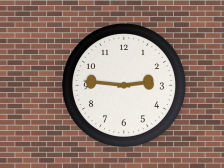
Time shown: 2:46
